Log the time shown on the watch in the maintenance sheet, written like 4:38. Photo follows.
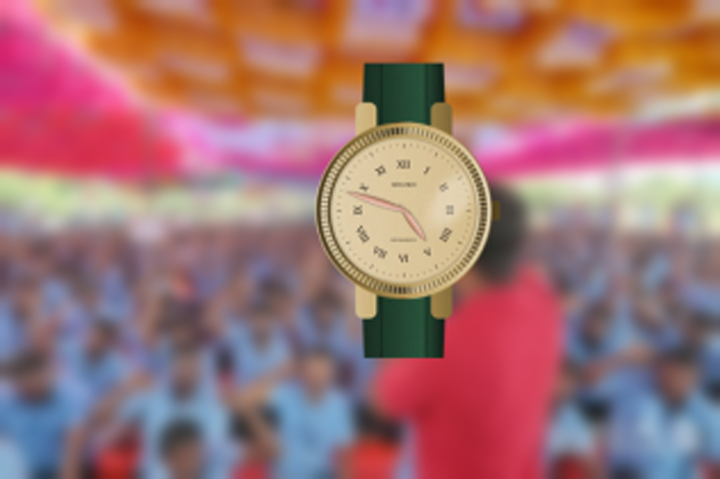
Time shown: 4:48
